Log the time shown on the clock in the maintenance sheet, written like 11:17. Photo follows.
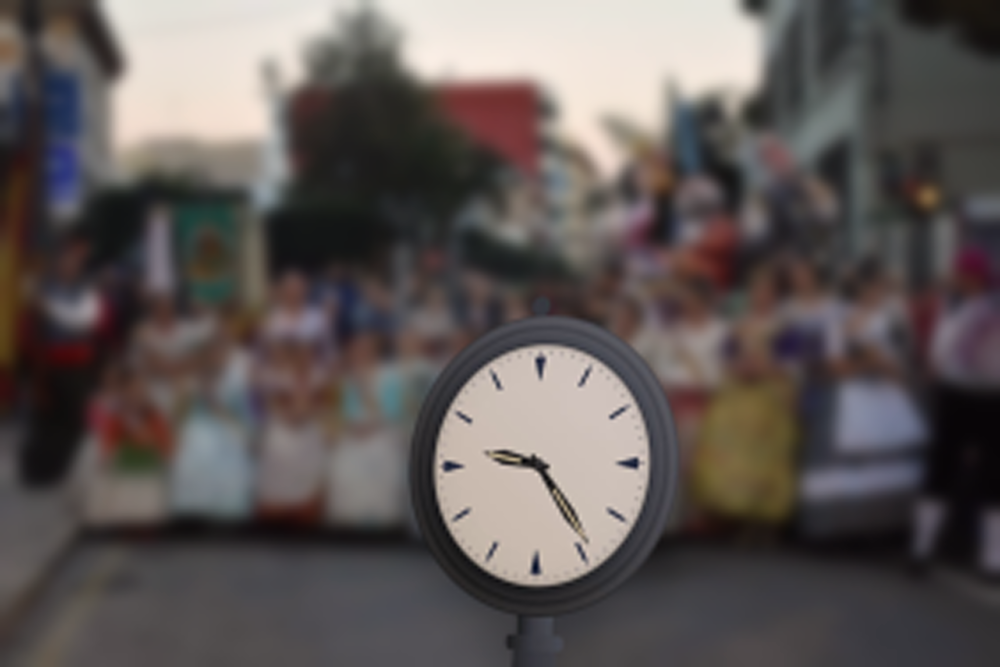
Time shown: 9:24
